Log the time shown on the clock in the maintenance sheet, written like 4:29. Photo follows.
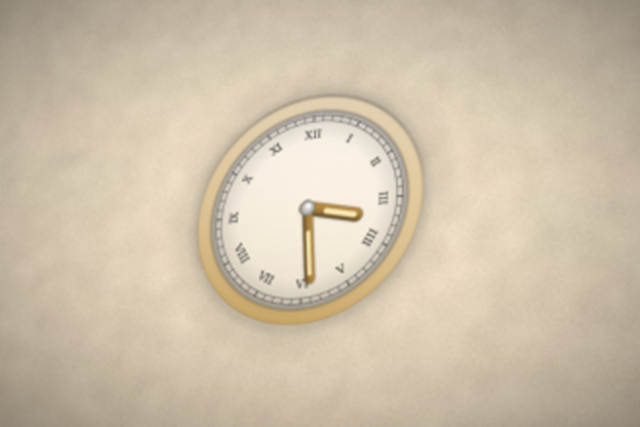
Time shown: 3:29
